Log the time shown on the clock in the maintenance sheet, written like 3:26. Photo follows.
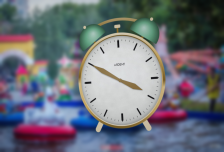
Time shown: 3:50
